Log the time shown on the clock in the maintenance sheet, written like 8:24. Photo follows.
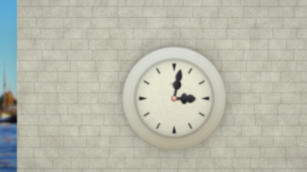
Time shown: 3:02
